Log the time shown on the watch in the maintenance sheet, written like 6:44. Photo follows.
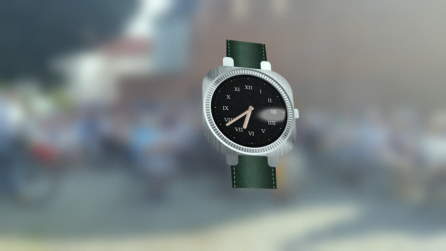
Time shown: 6:39
